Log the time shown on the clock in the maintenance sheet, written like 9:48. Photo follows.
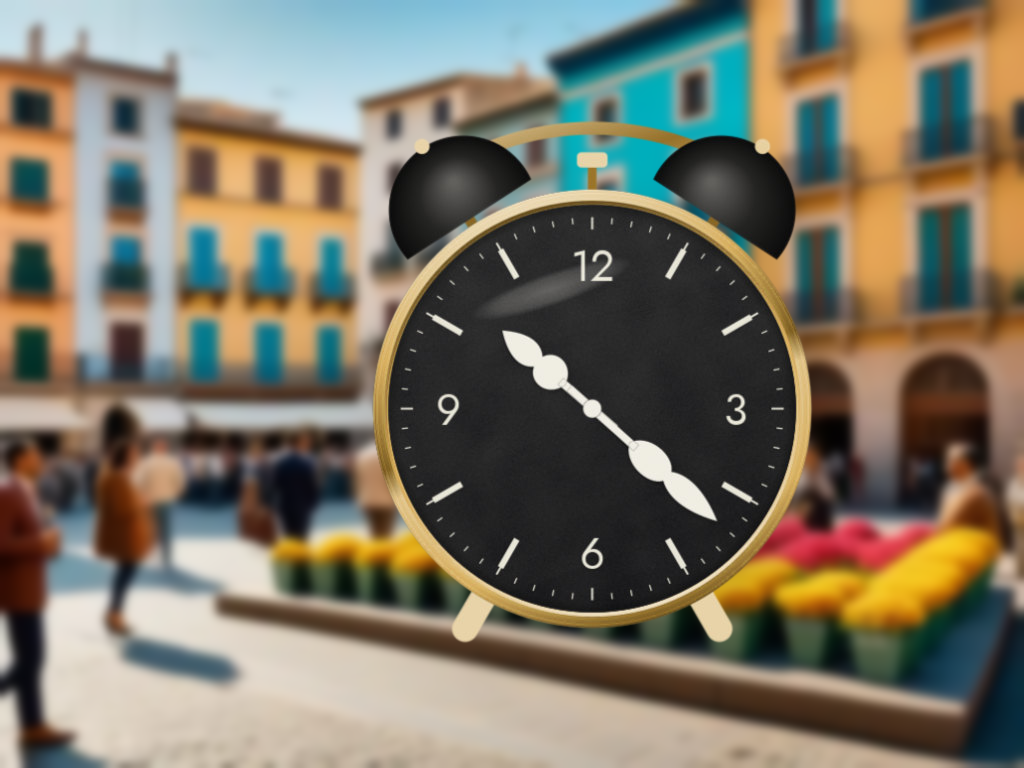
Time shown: 10:22
